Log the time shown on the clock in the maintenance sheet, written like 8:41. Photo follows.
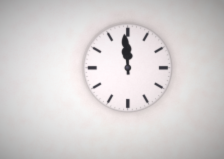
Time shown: 11:59
